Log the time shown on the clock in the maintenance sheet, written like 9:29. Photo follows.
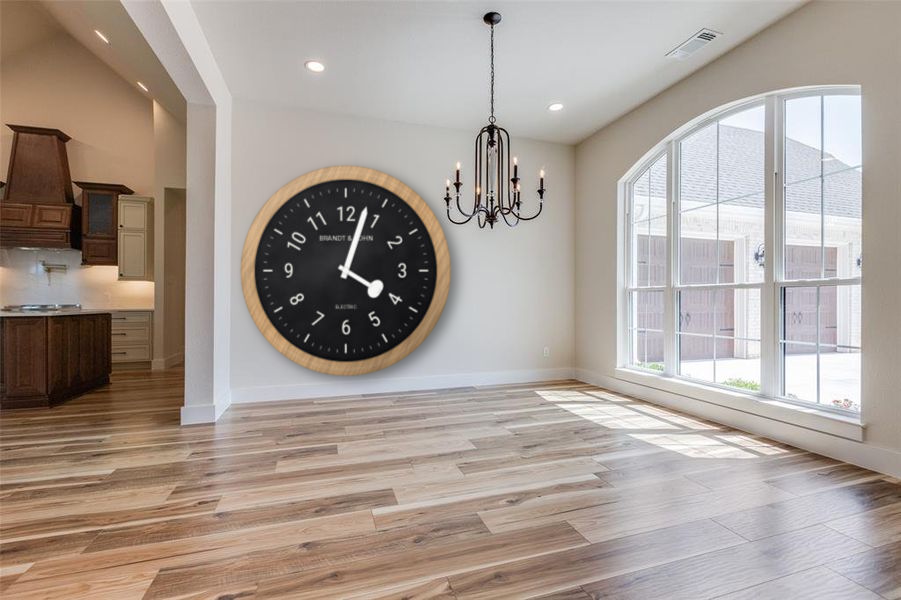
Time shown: 4:03
